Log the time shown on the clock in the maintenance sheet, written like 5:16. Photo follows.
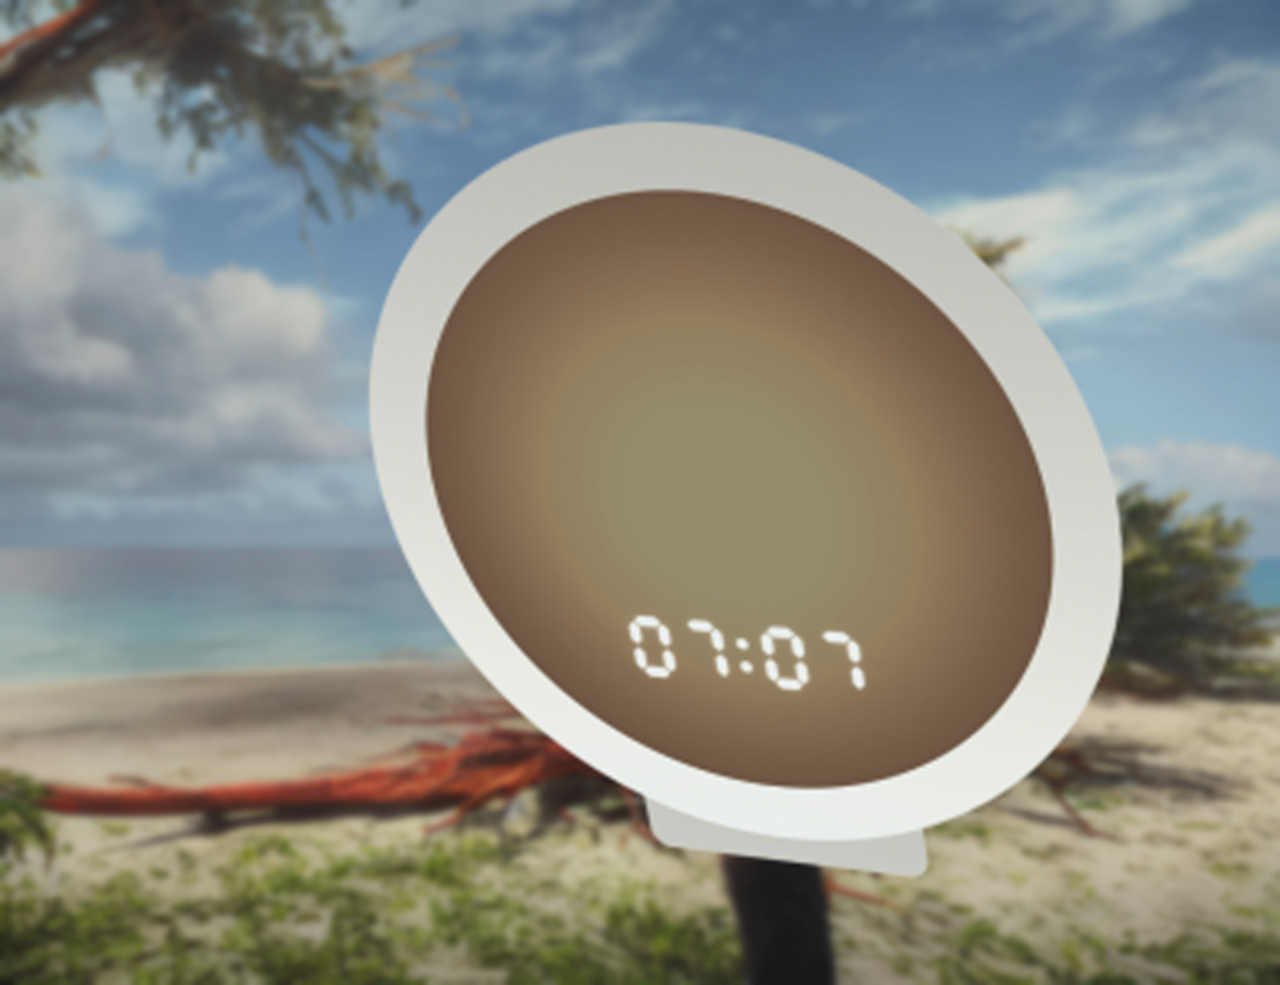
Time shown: 7:07
